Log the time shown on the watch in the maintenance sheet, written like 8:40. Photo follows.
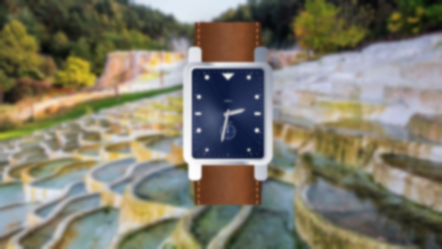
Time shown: 2:32
